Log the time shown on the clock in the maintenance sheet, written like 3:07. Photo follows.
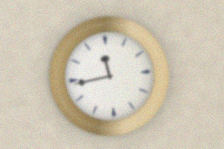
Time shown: 11:44
